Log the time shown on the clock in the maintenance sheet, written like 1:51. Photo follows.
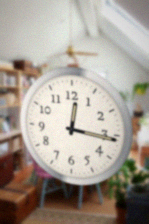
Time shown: 12:16
